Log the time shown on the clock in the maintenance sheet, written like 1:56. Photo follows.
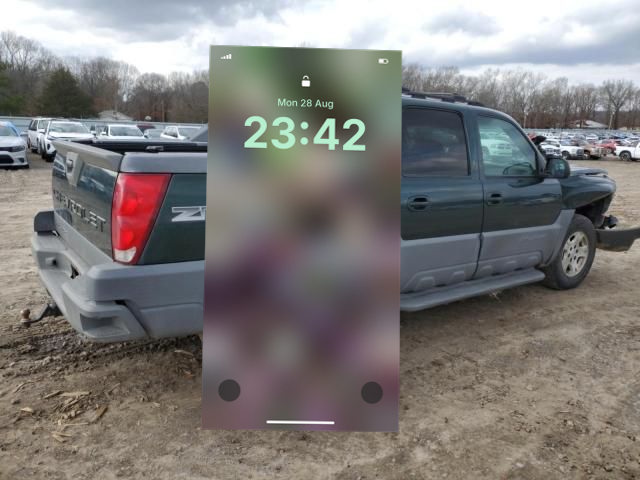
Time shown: 23:42
